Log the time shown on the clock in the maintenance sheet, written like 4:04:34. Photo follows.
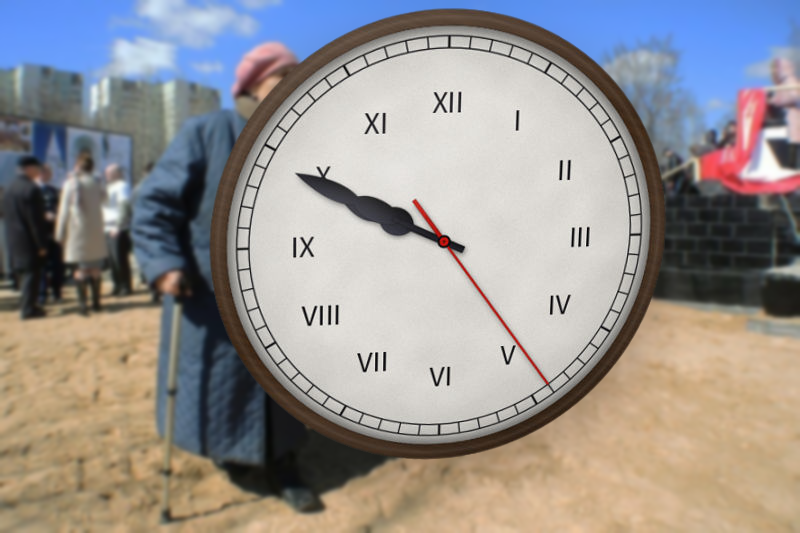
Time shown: 9:49:24
